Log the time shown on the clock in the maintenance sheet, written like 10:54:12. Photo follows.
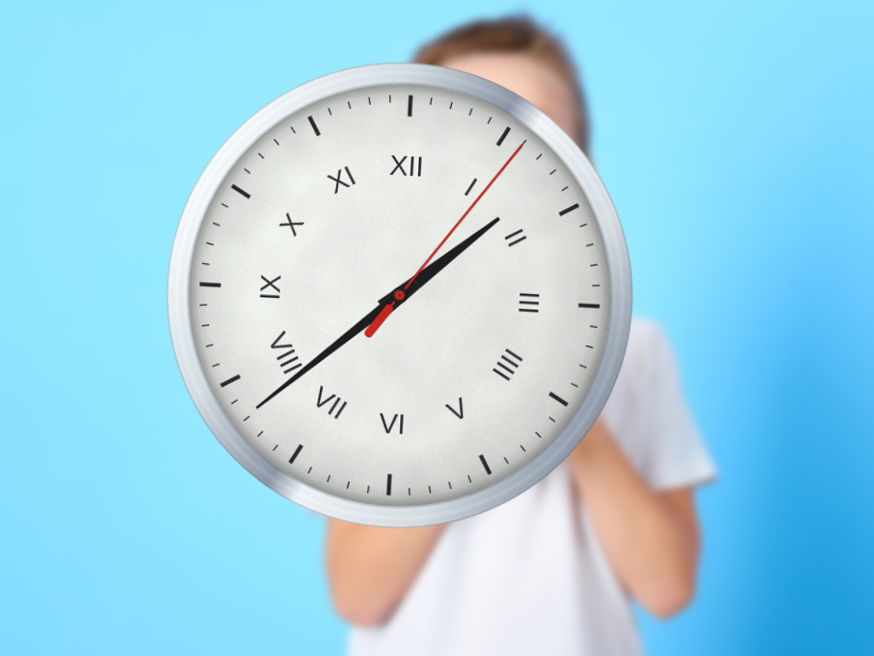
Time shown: 1:38:06
